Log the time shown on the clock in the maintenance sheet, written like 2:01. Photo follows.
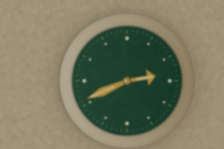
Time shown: 2:41
